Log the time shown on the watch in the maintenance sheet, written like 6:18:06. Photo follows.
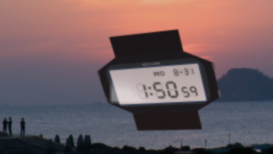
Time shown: 1:50:59
